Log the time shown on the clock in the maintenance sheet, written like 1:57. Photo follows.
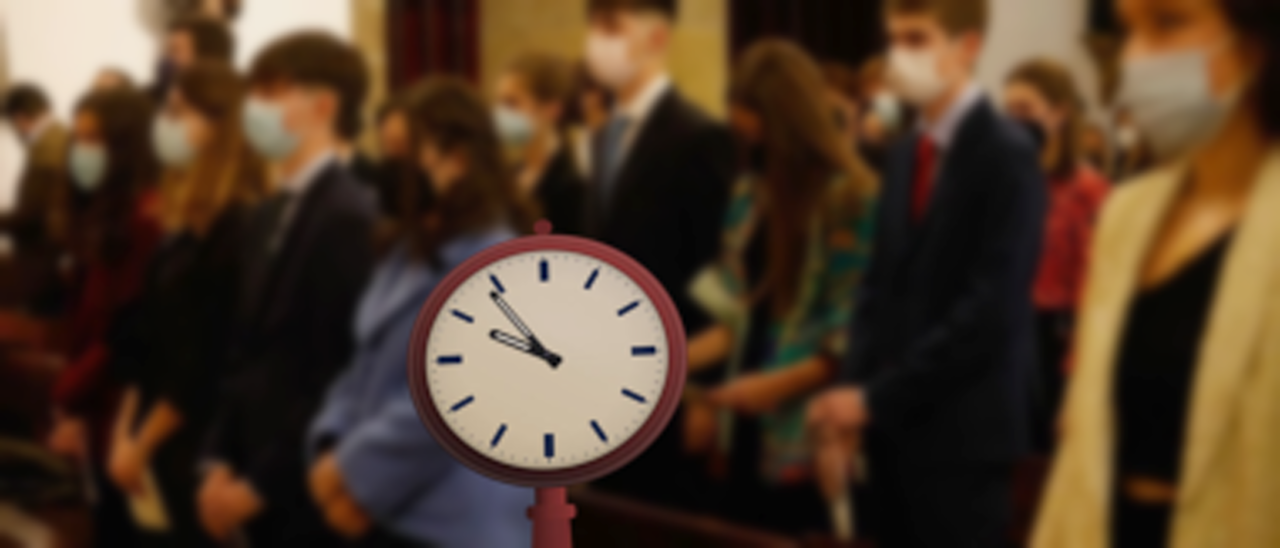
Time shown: 9:54
